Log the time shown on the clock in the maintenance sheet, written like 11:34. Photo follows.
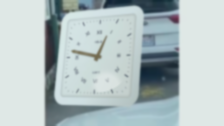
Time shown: 12:47
